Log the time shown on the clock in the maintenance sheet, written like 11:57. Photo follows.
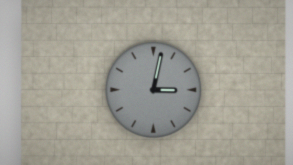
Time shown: 3:02
